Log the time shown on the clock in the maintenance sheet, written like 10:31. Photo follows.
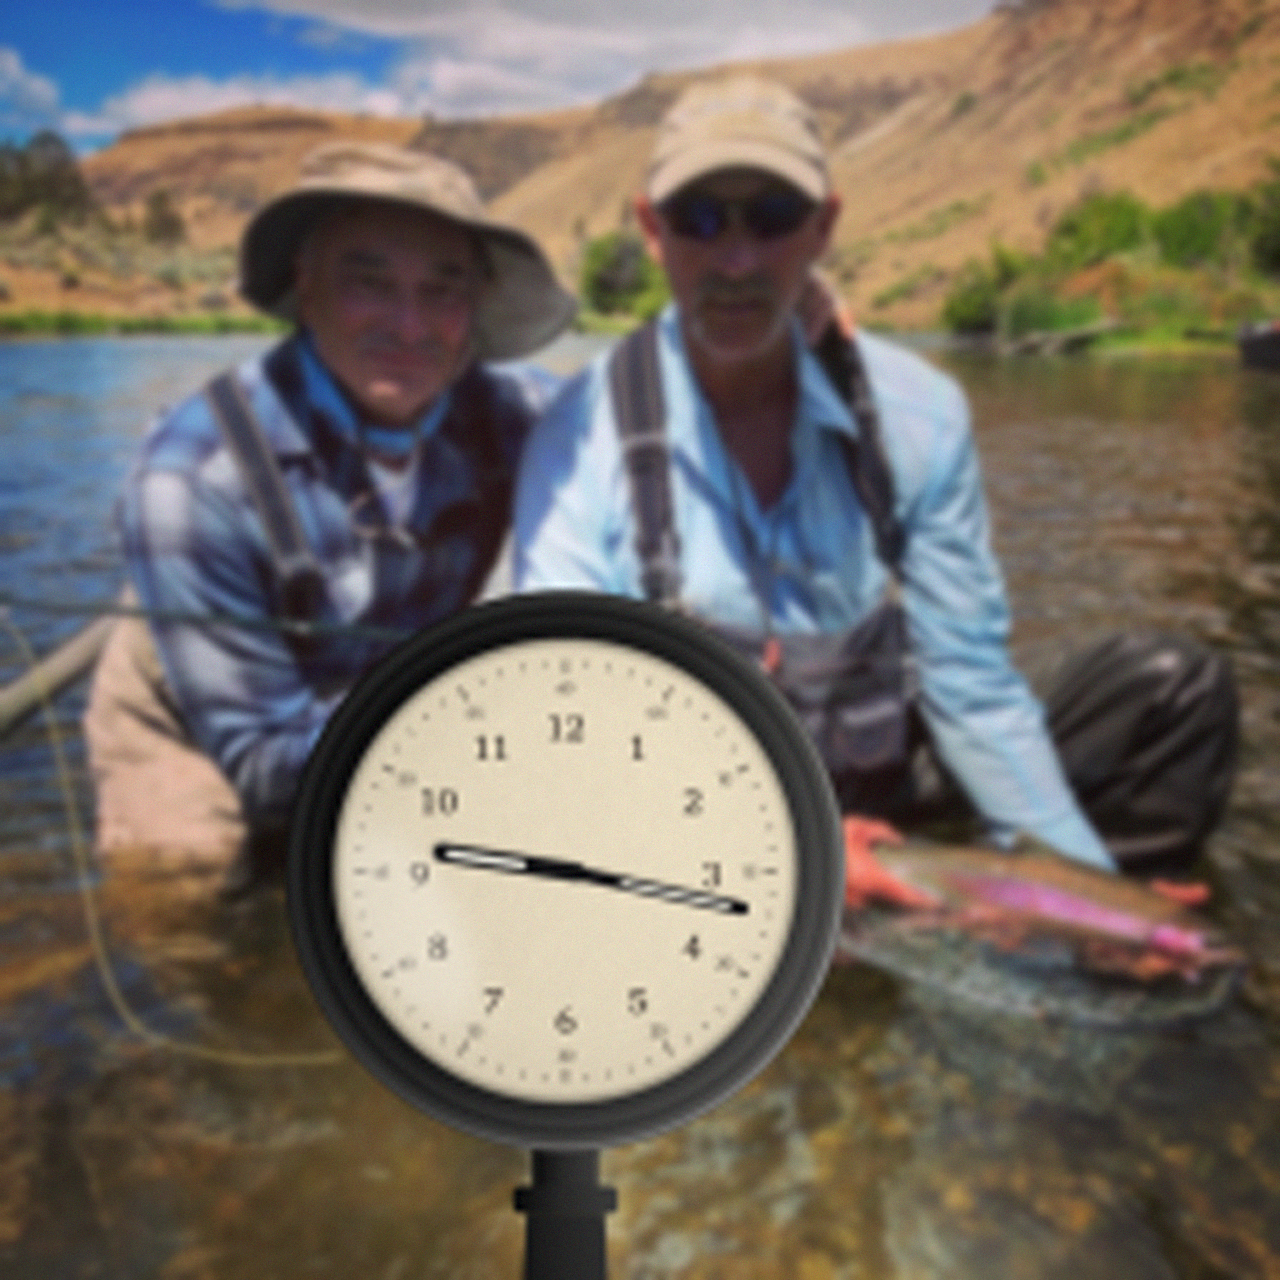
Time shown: 9:17
